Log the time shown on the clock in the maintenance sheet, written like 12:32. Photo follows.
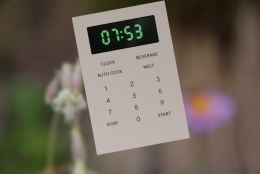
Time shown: 7:53
